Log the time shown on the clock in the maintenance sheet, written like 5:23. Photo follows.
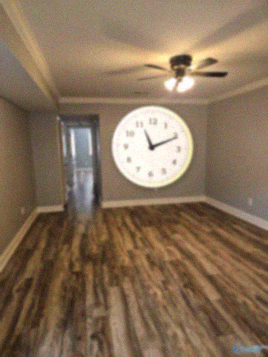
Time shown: 11:11
